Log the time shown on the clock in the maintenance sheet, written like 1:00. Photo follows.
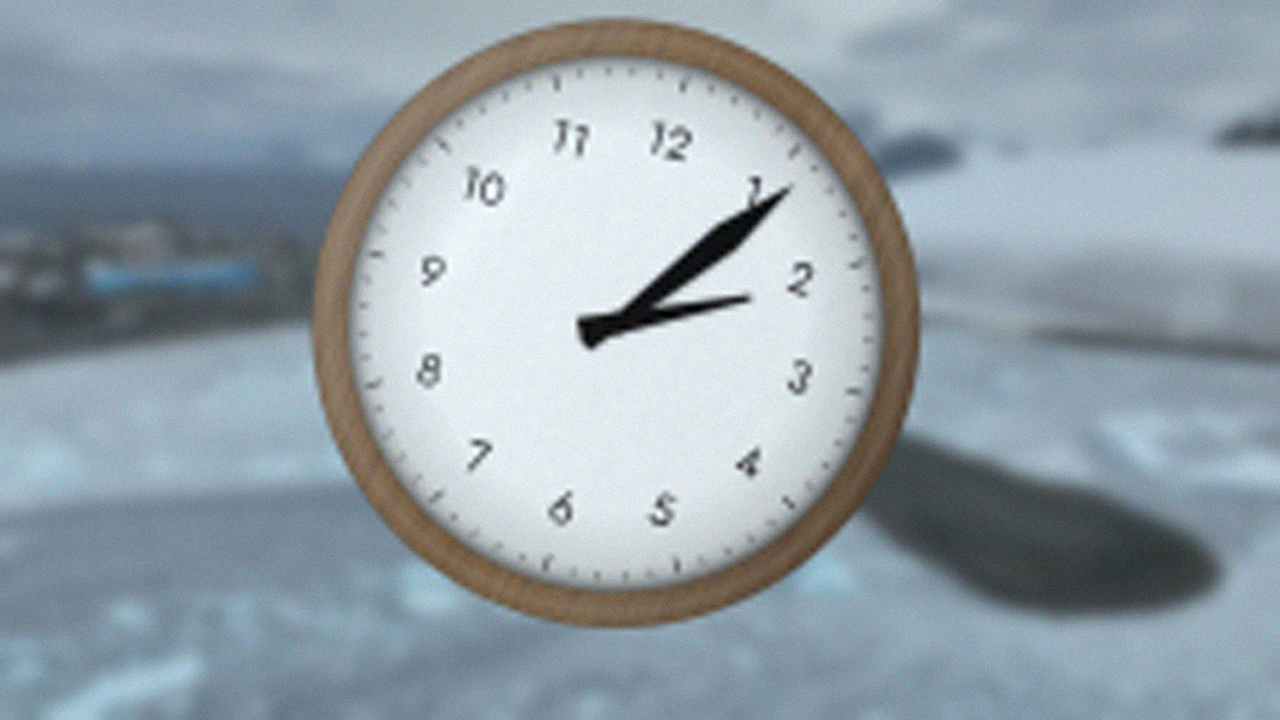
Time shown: 2:06
